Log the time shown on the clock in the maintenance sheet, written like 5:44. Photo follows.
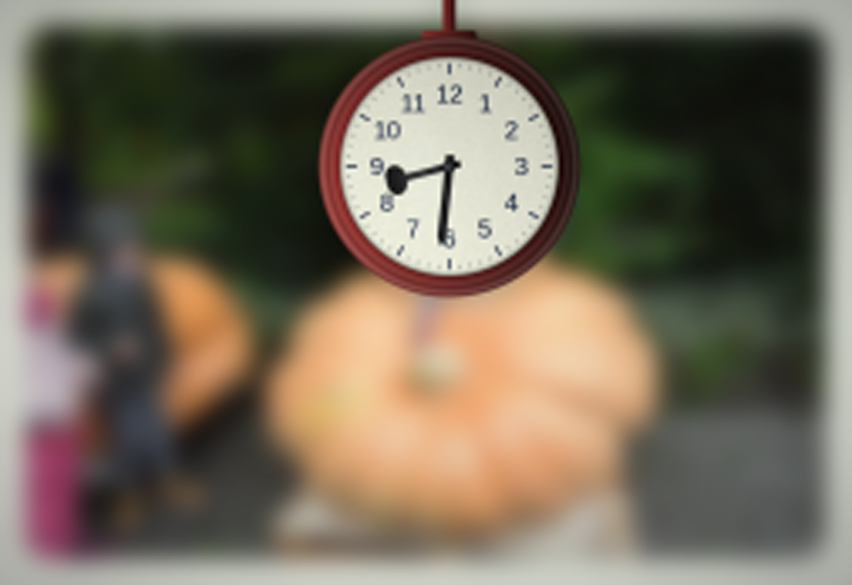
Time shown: 8:31
